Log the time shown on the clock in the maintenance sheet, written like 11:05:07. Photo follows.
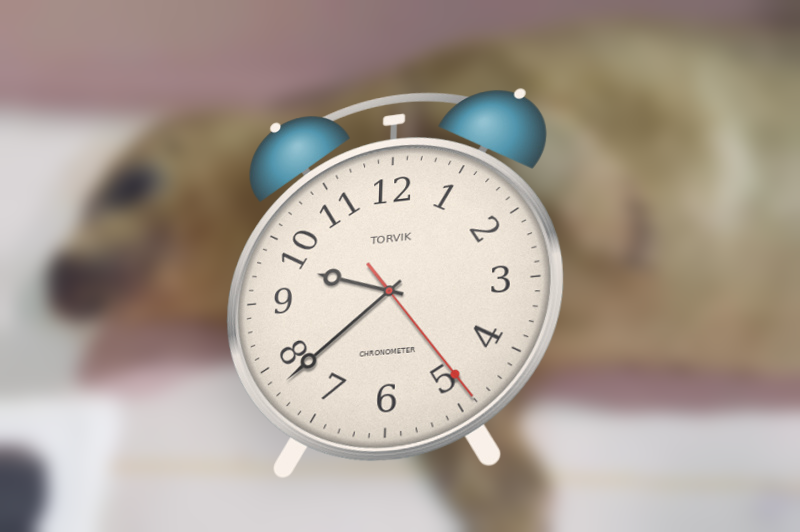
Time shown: 9:38:24
